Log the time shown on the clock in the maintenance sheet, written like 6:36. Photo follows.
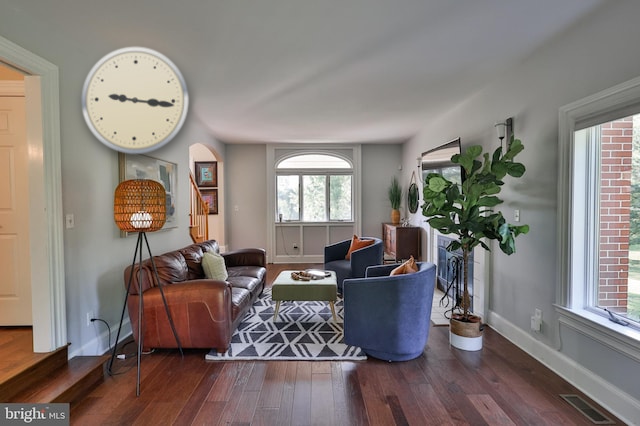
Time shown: 9:16
